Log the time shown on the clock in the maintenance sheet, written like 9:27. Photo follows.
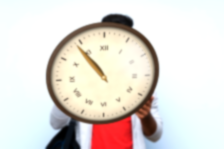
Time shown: 10:54
